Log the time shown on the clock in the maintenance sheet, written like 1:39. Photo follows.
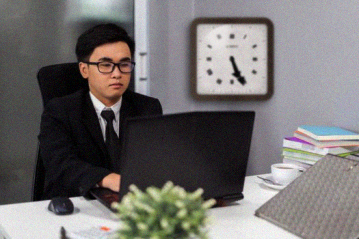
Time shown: 5:26
